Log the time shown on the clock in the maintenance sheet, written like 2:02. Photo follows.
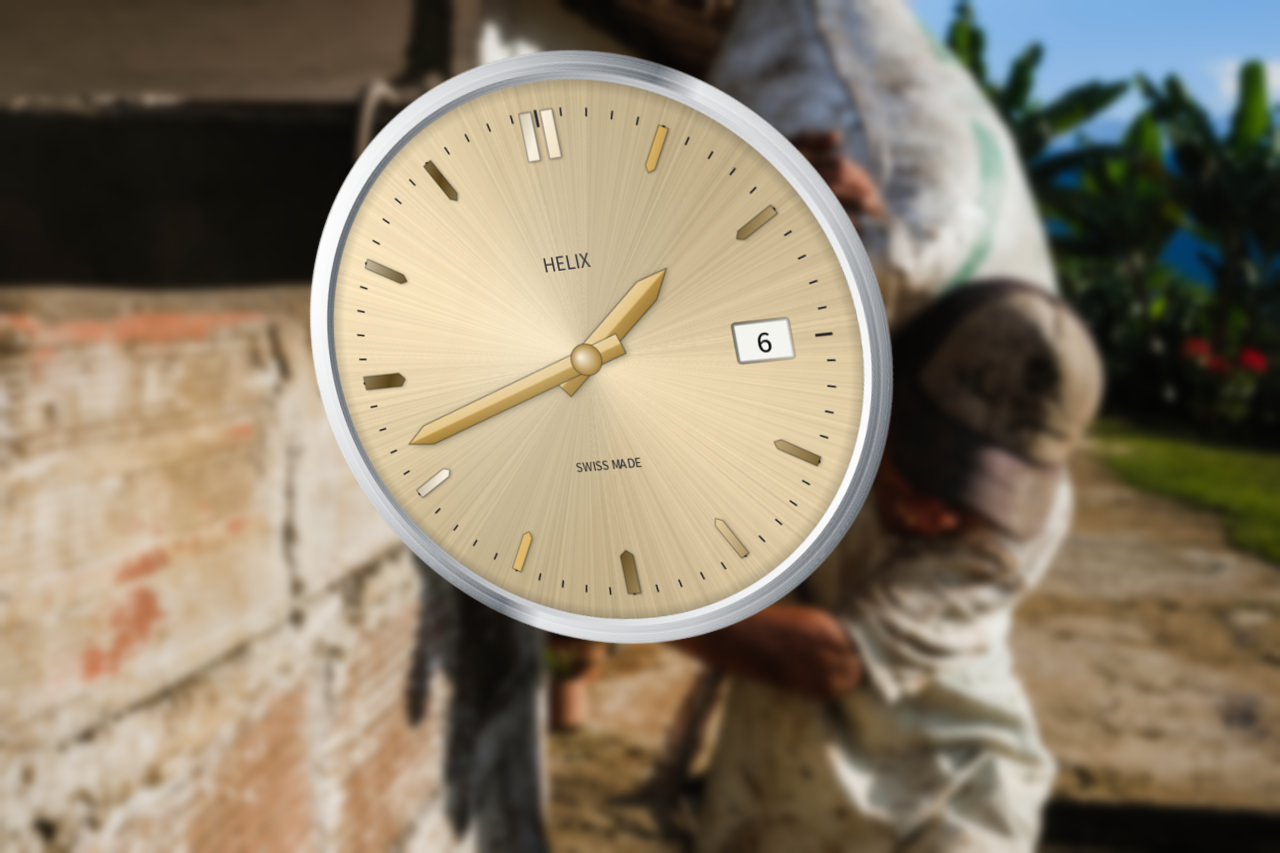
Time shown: 1:42
